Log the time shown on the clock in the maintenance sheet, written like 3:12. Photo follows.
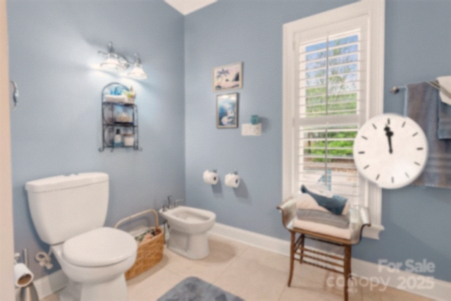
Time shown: 11:59
